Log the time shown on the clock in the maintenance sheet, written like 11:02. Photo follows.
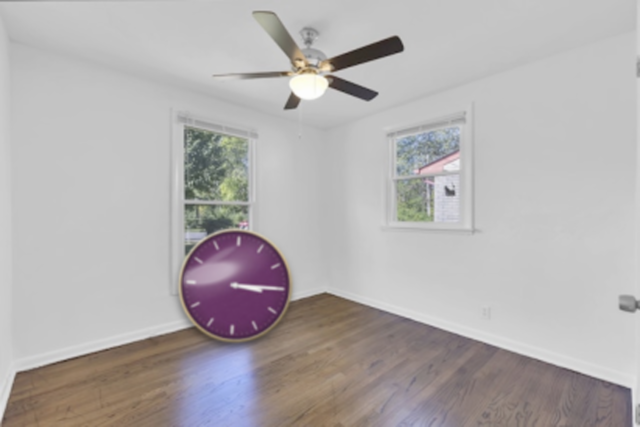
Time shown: 3:15
